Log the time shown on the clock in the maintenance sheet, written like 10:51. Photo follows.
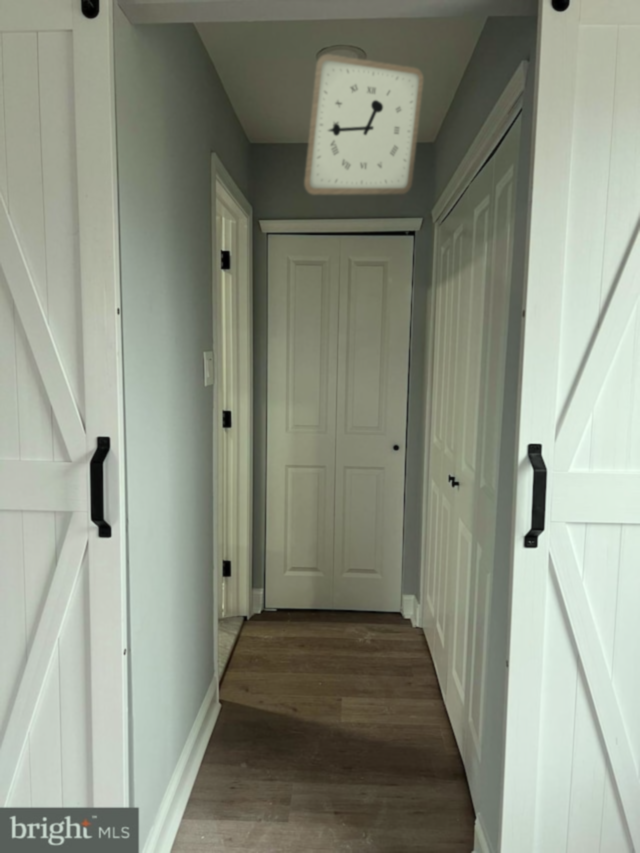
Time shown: 12:44
